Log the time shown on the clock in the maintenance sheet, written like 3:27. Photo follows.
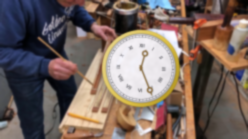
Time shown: 12:26
